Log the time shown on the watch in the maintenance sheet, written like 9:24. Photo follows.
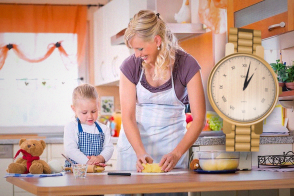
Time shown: 1:02
